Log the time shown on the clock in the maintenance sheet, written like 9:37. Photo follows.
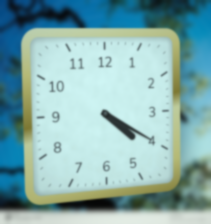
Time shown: 4:20
